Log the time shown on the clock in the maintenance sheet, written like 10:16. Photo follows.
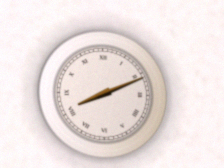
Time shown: 8:11
